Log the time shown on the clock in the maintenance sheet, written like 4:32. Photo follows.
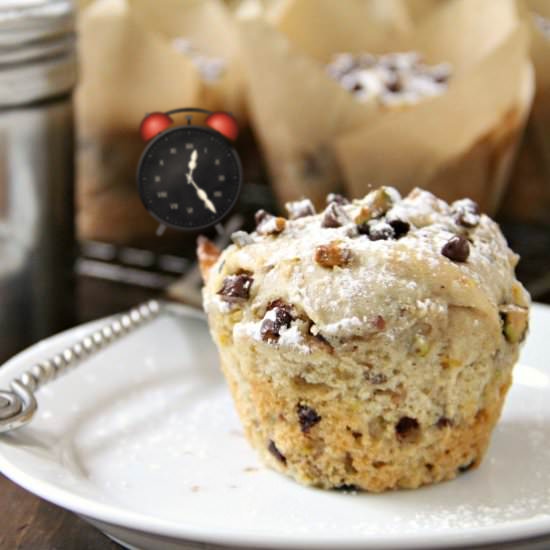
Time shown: 12:24
